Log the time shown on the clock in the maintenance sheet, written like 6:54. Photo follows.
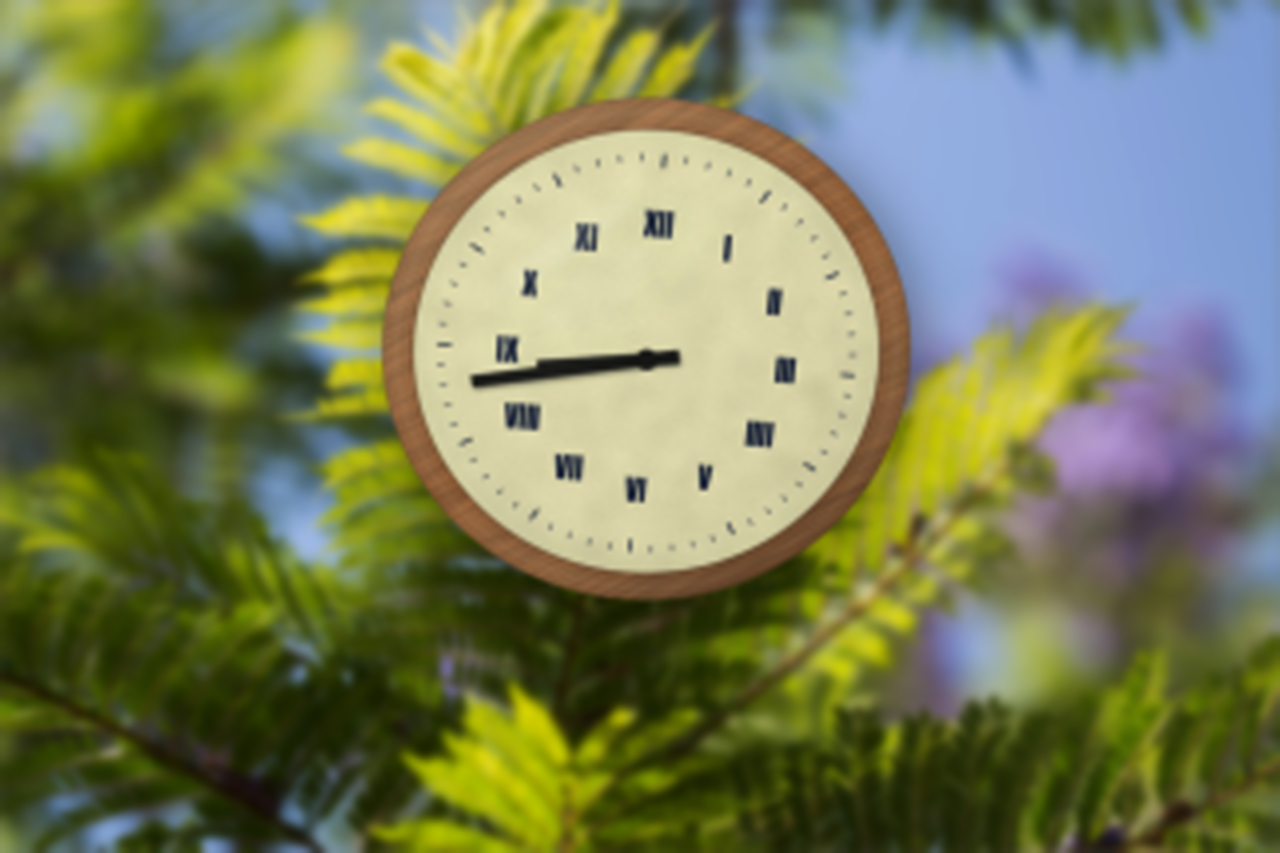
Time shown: 8:43
